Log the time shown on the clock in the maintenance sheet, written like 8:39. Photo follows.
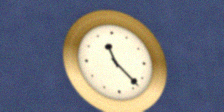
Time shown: 11:23
